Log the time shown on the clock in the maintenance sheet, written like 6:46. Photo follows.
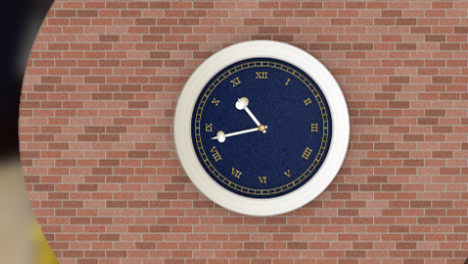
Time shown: 10:43
